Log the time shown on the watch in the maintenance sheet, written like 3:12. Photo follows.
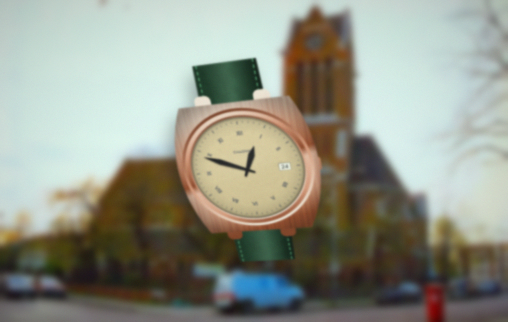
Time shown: 12:49
